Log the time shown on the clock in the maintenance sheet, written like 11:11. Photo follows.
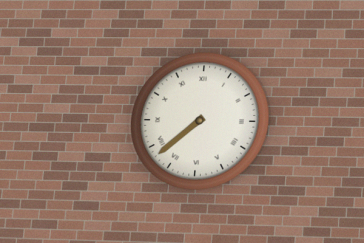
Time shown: 7:38
